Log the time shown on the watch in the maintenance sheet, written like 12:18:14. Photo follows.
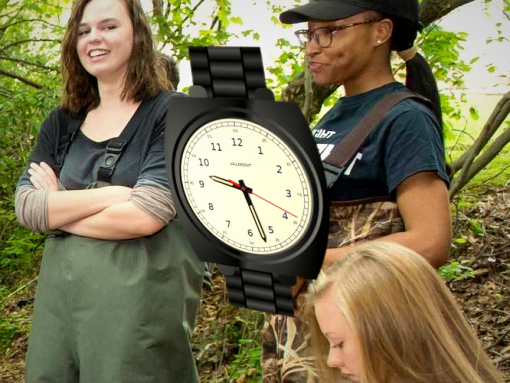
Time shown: 9:27:19
